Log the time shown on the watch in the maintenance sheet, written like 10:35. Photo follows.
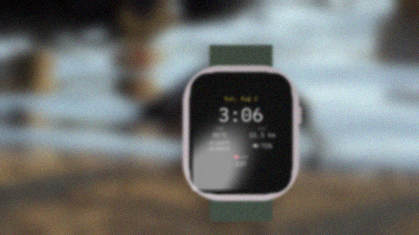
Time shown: 3:06
